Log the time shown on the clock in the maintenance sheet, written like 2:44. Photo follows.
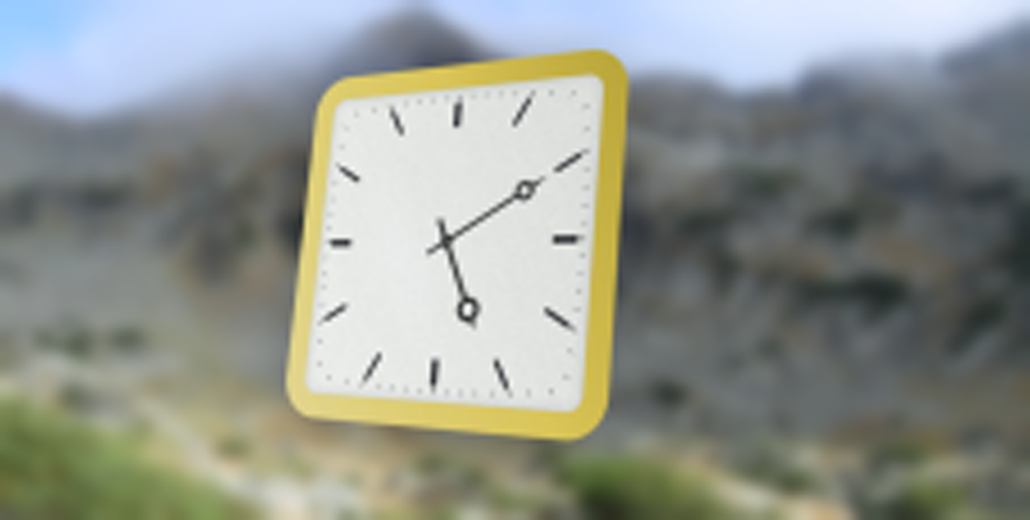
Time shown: 5:10
